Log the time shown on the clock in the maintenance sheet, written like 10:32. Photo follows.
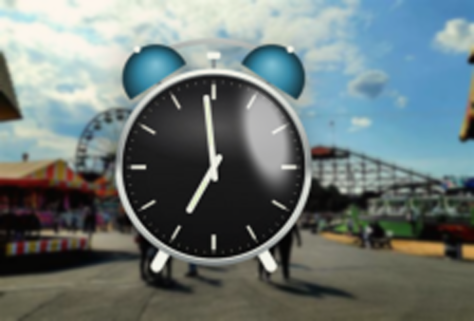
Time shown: 6:59
